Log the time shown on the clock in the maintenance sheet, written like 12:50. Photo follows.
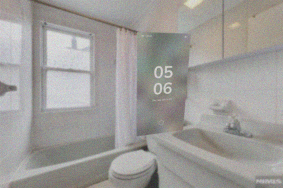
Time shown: 5:06
